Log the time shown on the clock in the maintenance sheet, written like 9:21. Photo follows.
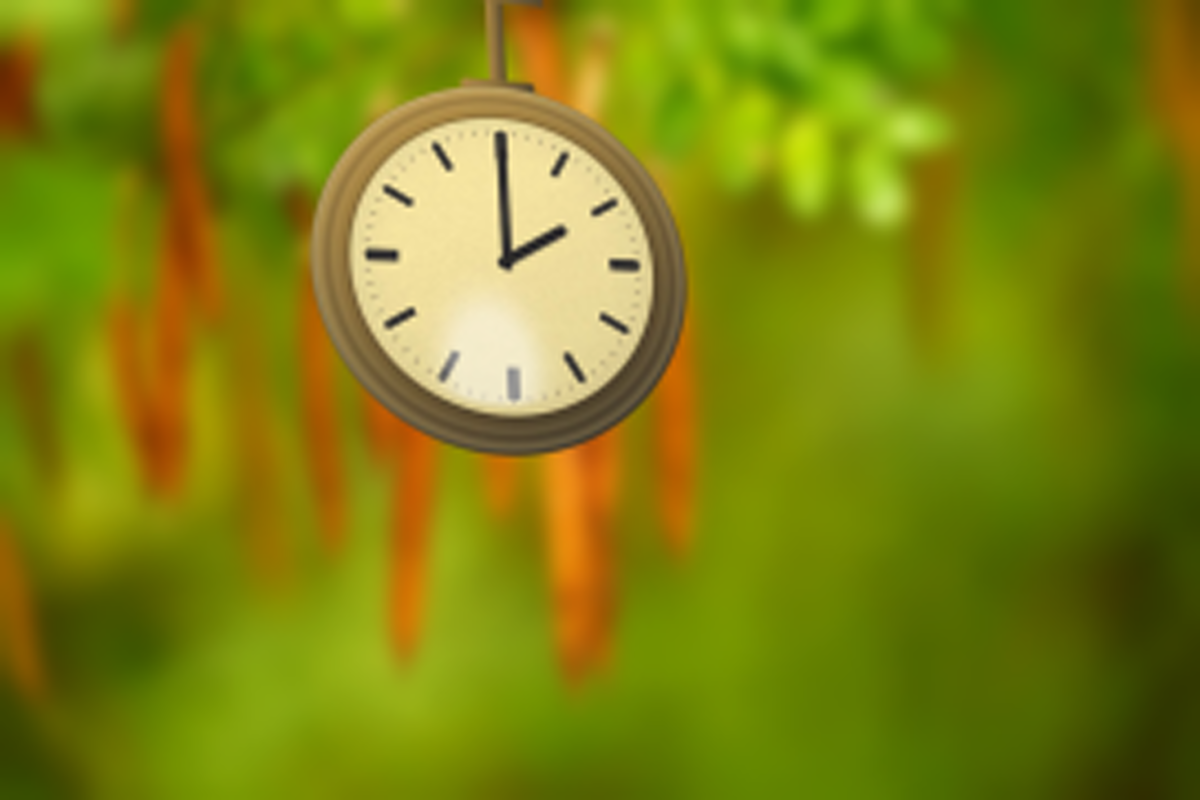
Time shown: 2:00
